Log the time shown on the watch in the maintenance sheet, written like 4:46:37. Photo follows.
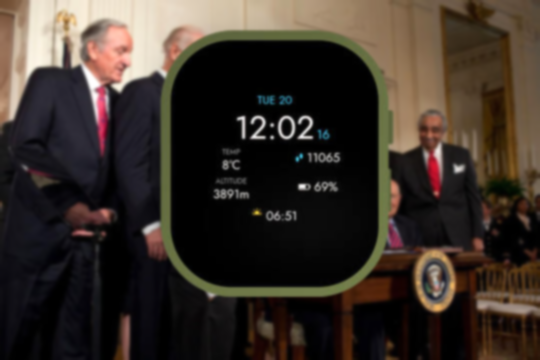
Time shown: 12:02:16
